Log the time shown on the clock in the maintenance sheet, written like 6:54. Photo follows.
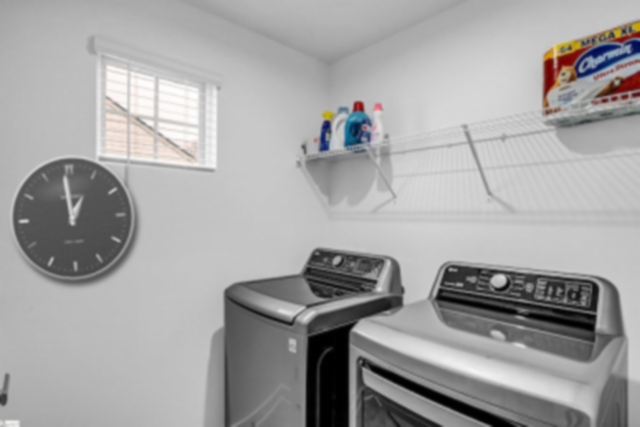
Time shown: 12:59
